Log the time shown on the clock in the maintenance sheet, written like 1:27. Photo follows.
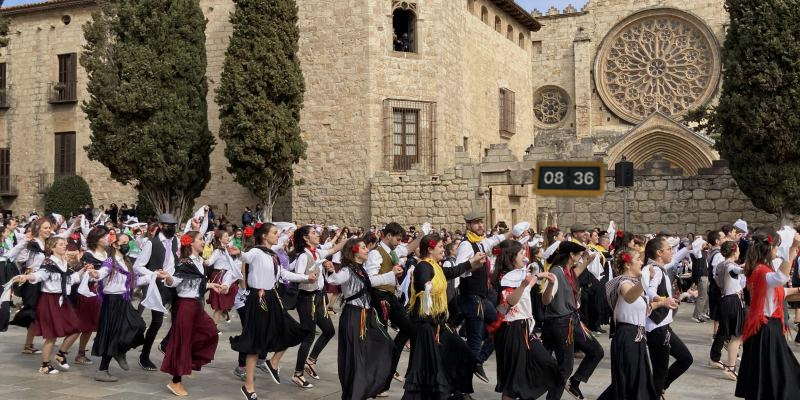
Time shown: 8:36
